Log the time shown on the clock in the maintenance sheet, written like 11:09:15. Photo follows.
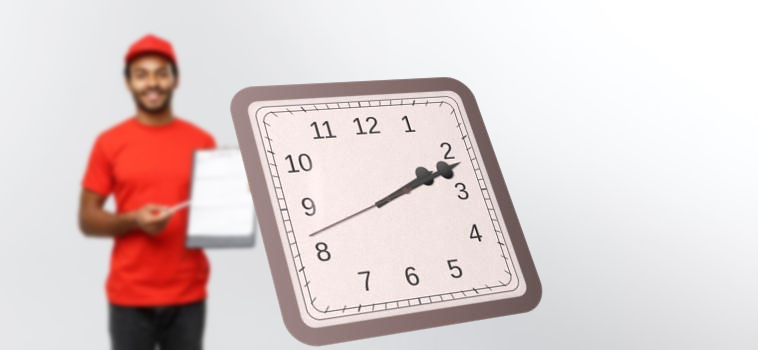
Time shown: 2:11:42
